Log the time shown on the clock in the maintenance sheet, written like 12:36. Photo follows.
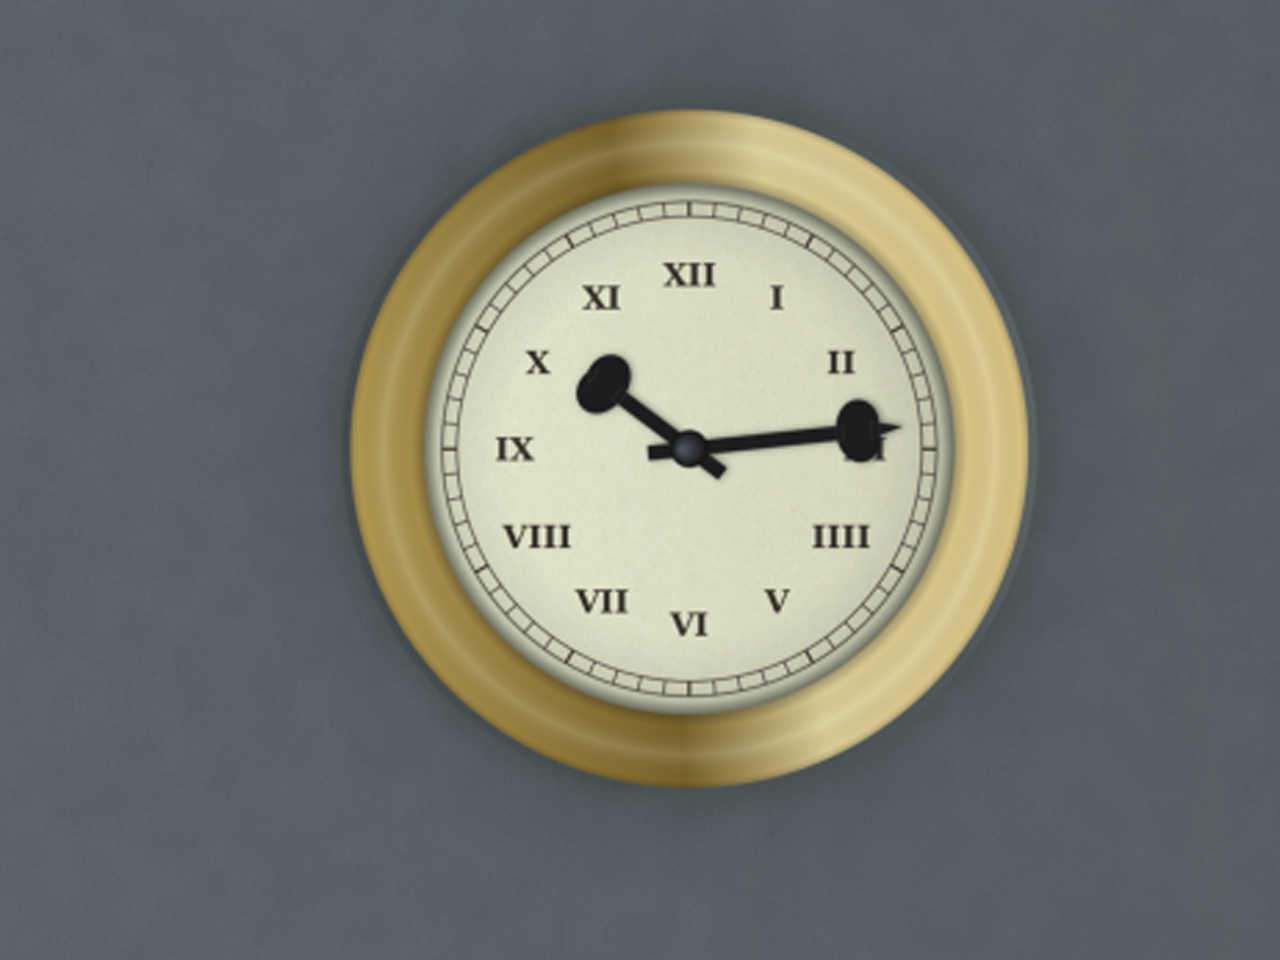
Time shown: 10:14
